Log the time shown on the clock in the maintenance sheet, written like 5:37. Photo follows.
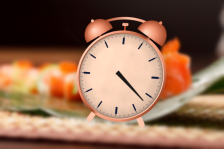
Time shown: 4:22
